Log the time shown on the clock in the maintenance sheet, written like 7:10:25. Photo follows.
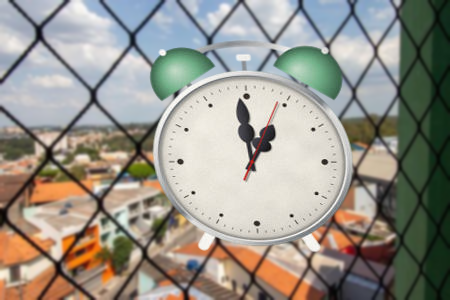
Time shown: 12:59:04
